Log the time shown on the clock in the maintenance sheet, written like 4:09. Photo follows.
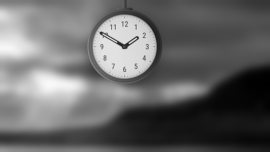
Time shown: 1:50
